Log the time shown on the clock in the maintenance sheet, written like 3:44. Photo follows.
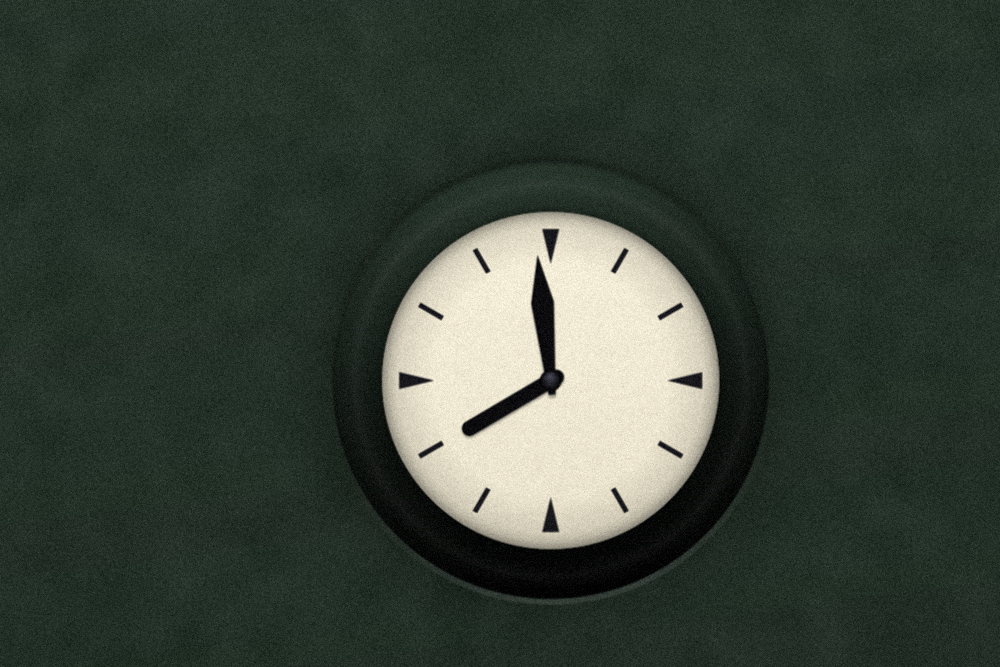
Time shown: 7:59
